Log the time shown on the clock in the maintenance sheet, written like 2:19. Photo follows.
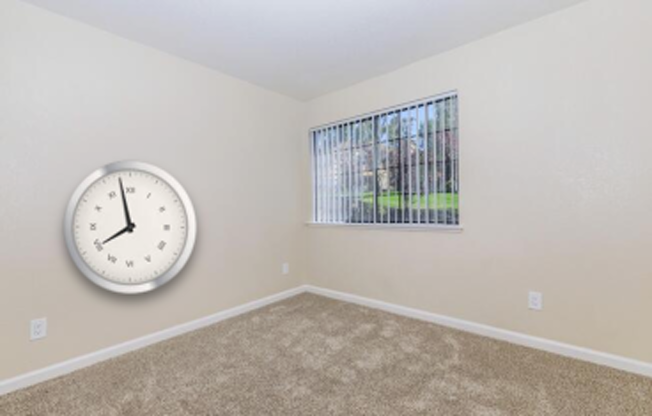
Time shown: 7:58
